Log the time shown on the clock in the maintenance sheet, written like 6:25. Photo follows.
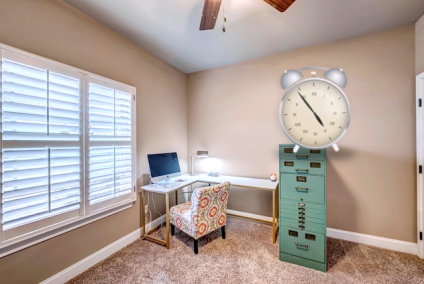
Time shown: 4:54
